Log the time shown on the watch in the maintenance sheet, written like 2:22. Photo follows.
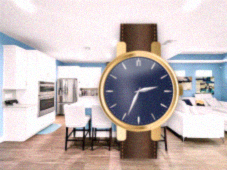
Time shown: 2:34
